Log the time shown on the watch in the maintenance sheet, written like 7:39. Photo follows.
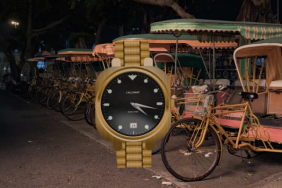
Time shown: 4:17
